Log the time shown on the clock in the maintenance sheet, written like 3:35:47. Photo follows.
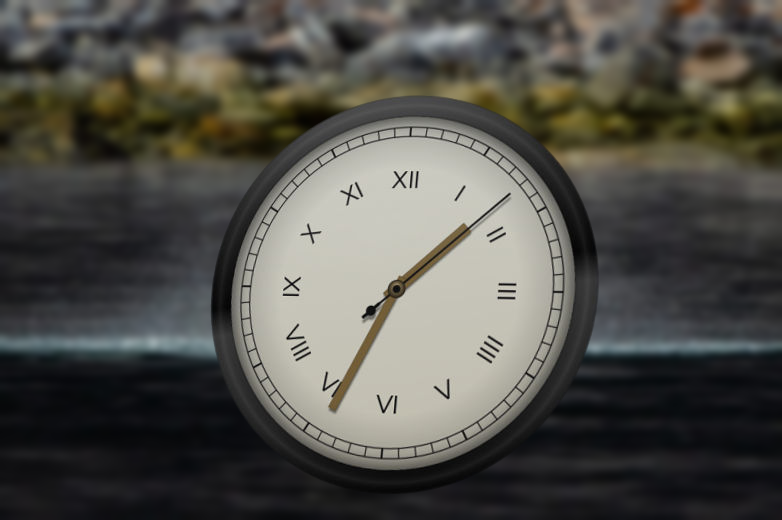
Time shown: 1:34:08
